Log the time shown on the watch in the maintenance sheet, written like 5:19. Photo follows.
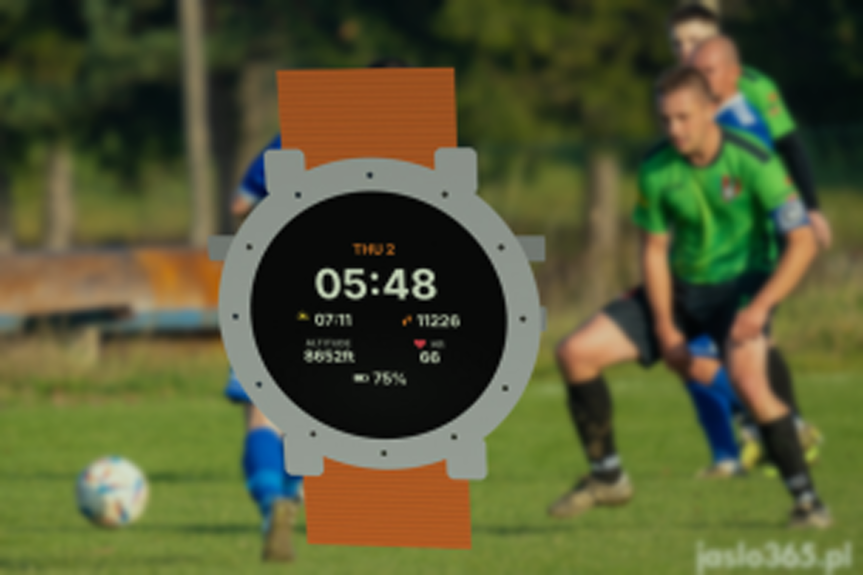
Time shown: 5:48
